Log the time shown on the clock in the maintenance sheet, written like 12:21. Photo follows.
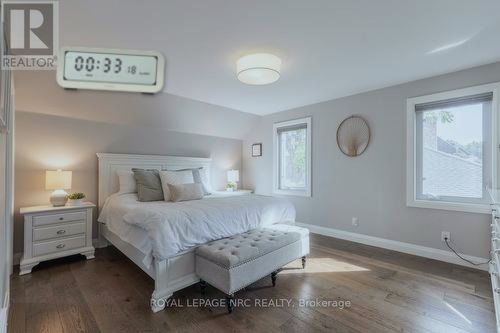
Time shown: 0:33
